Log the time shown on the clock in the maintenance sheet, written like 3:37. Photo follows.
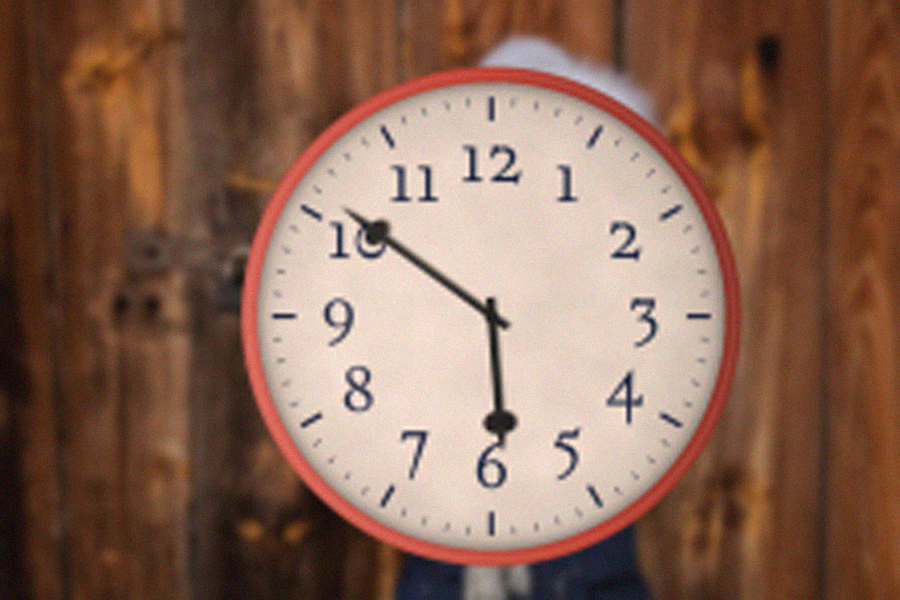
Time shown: 5:51
